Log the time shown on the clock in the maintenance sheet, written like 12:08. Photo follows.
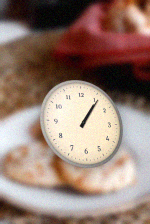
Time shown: 1:06
